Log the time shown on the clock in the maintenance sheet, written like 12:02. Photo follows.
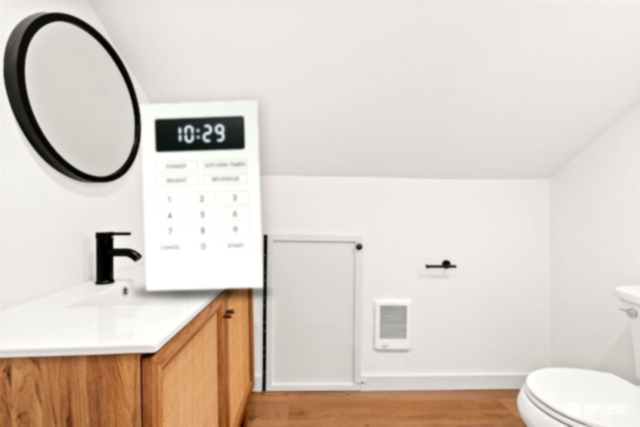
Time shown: 10:29
